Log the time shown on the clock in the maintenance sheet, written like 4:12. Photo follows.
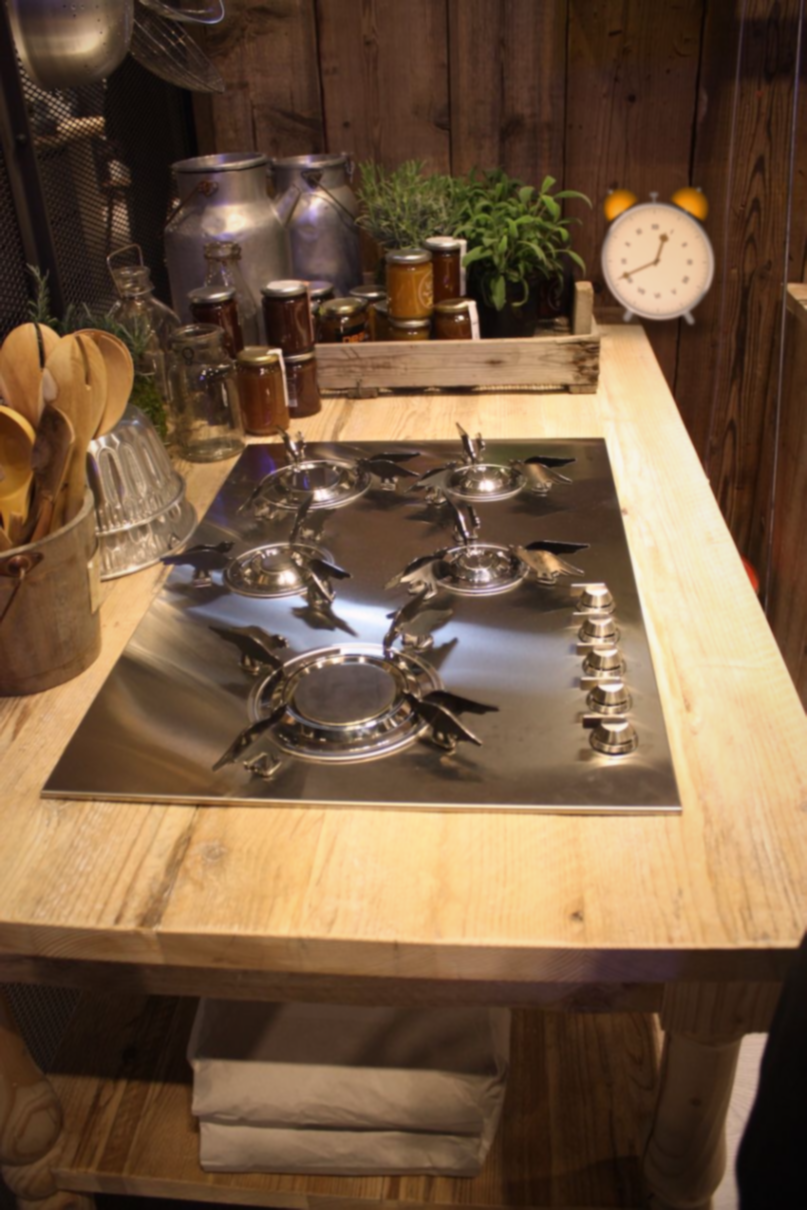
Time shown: 12:41
